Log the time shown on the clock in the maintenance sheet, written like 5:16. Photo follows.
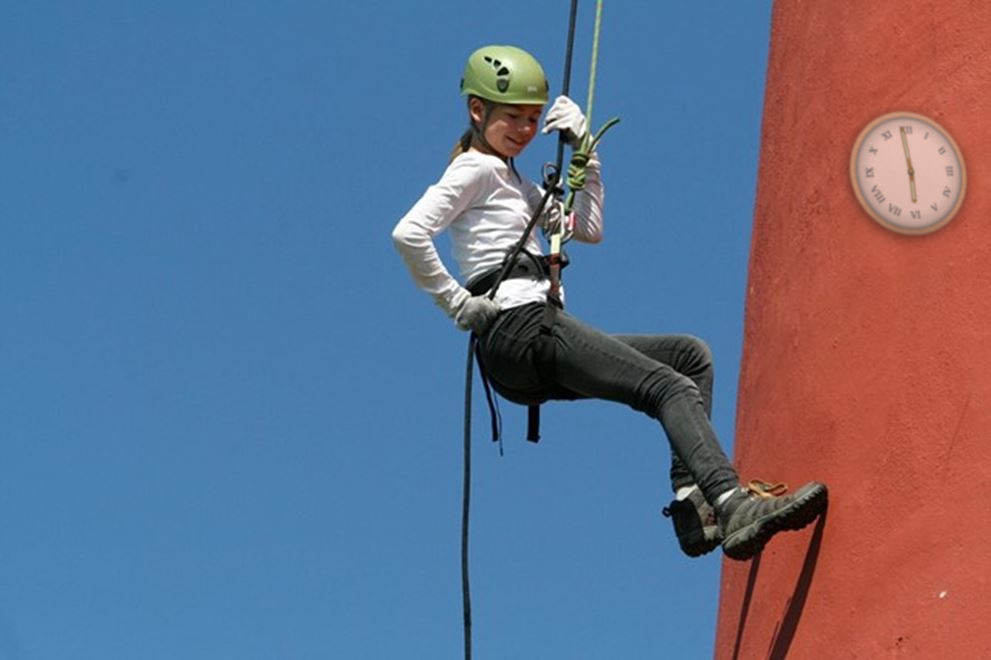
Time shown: 5:59
